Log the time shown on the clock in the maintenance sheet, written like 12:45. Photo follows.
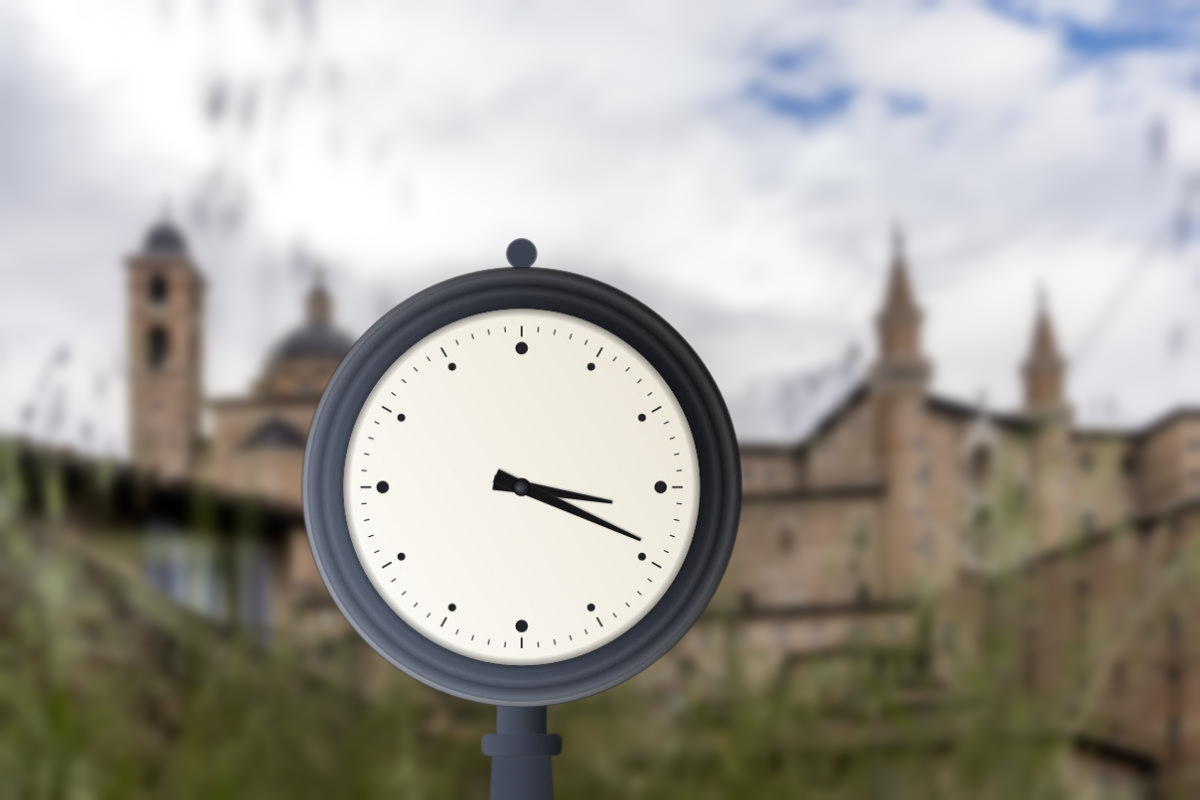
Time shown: 3:19
